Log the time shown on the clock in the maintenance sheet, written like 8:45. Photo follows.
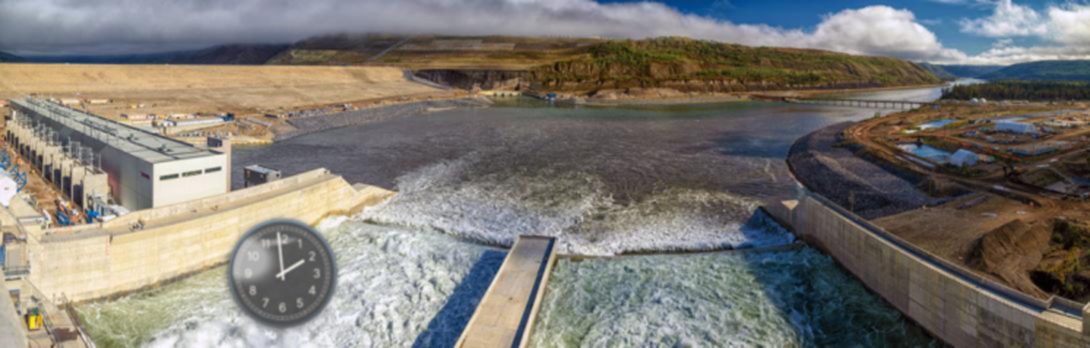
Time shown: 1:59
